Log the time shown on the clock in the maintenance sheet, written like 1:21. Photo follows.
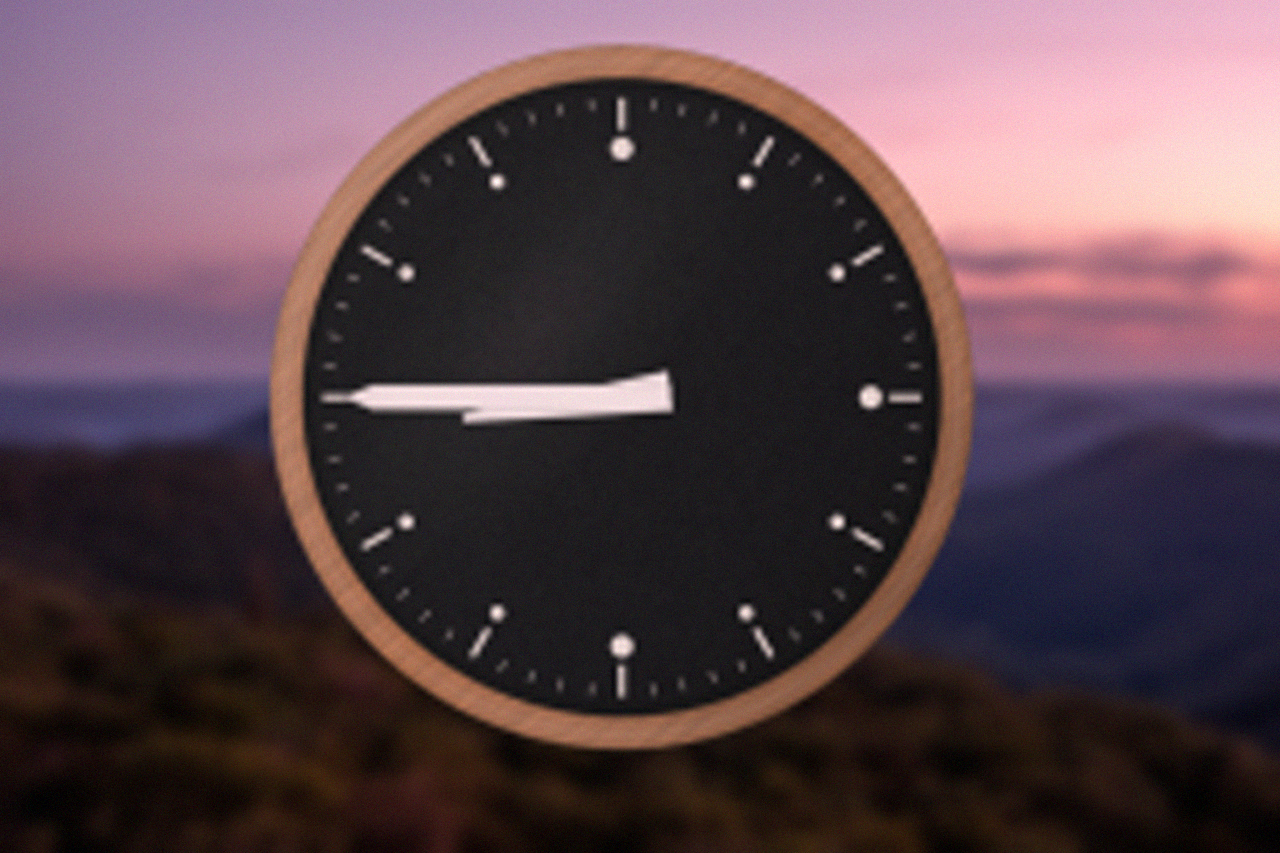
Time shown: 8:45
